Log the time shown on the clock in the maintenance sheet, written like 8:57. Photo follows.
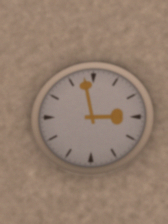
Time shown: 2:58
